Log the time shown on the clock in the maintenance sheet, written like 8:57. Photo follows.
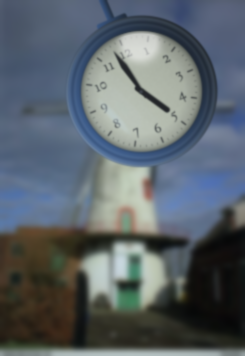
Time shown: 4:58
